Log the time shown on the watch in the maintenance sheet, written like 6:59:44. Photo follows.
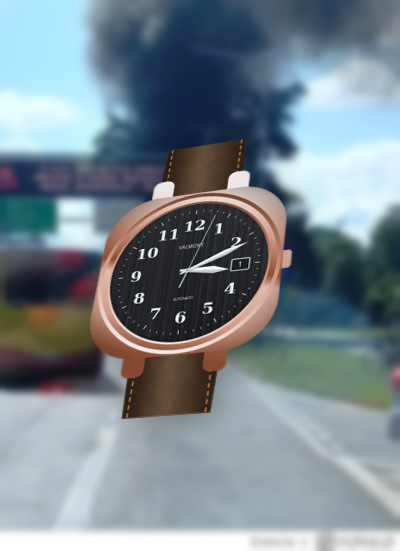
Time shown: 3:11:03
